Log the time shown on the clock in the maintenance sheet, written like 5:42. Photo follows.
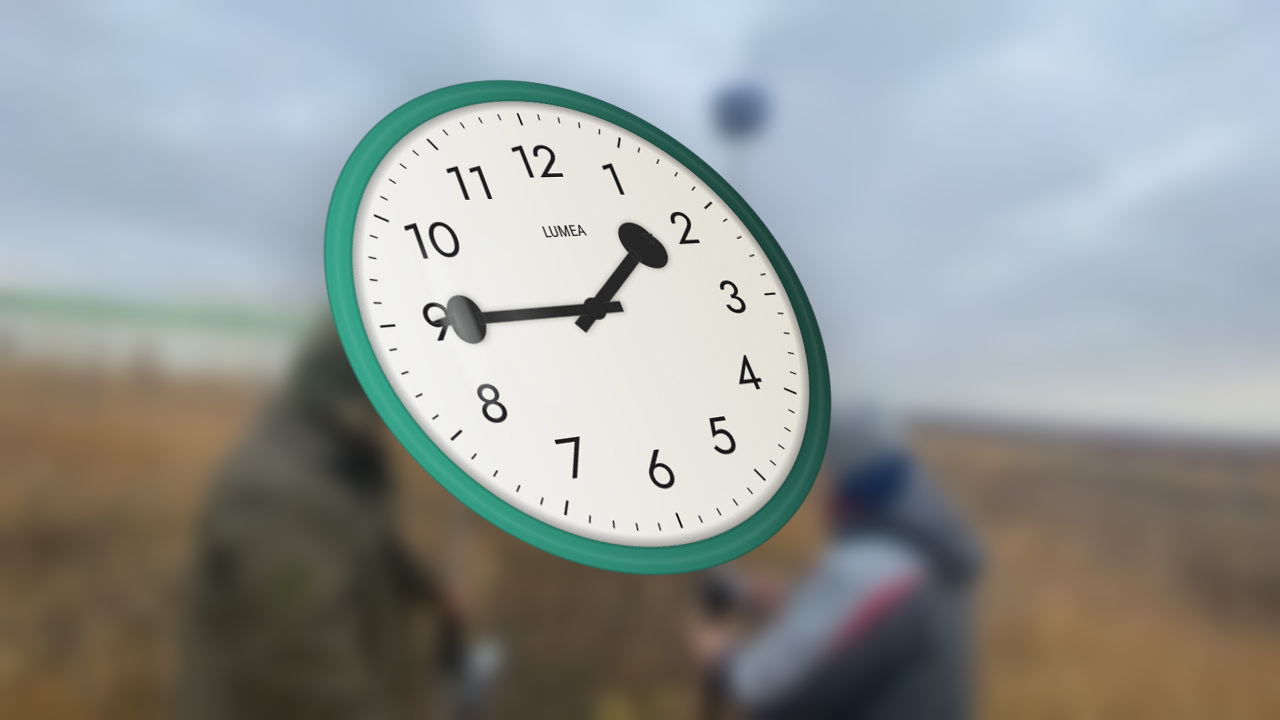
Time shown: 1:45
